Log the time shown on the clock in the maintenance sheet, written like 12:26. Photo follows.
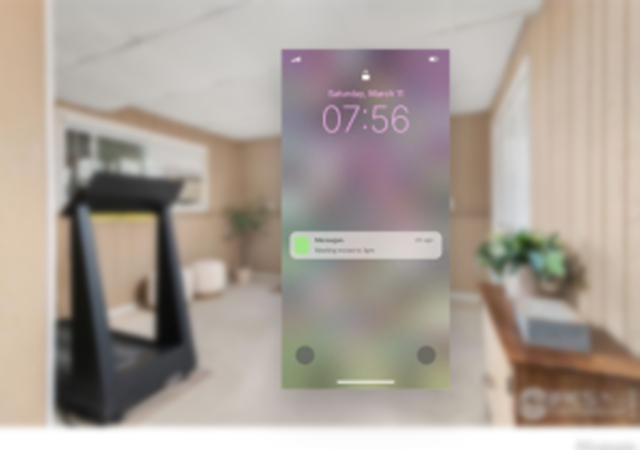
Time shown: 7:56
